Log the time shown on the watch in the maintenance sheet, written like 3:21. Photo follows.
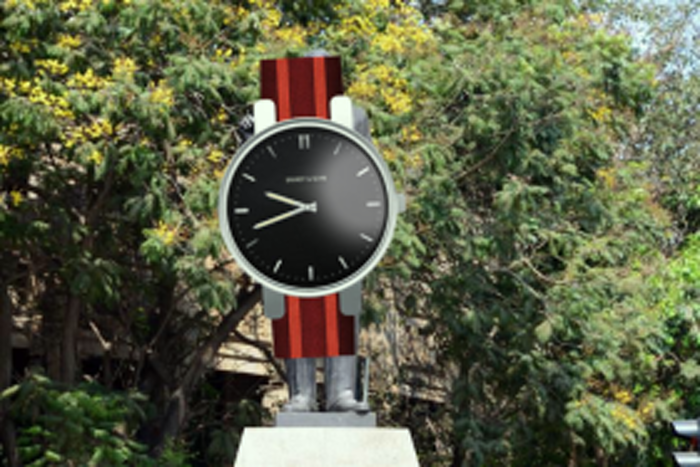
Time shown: 9:42
